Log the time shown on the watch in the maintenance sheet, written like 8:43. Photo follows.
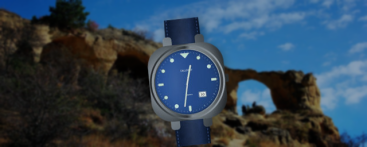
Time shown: 12:32
